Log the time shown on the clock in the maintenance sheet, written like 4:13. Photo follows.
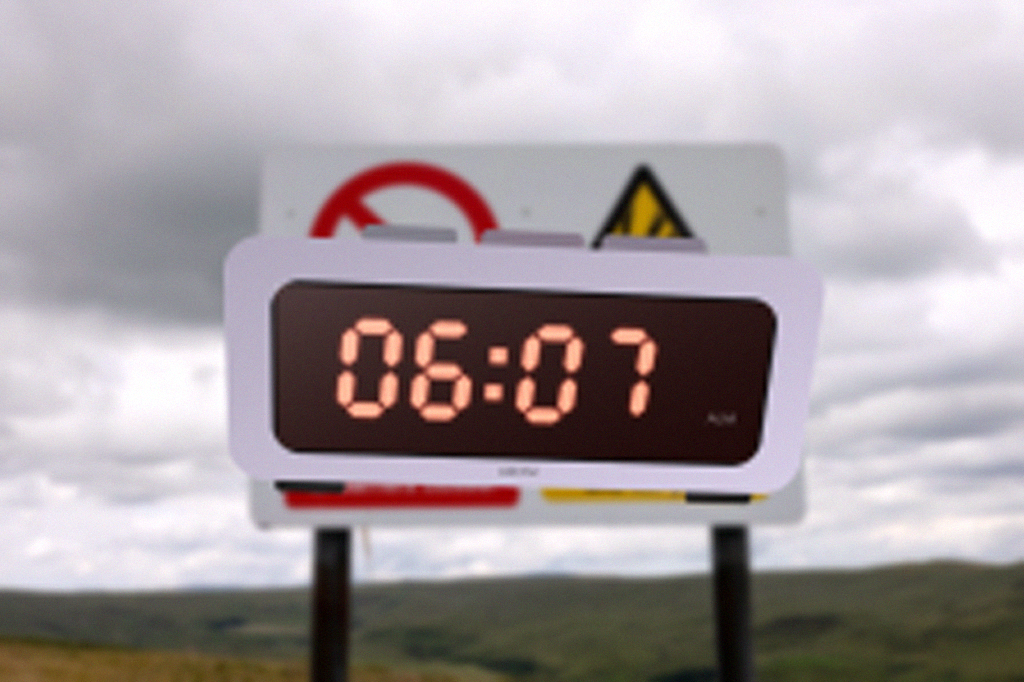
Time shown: 6:07
